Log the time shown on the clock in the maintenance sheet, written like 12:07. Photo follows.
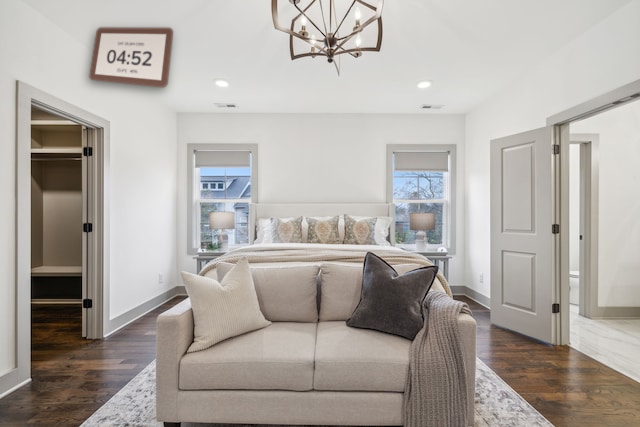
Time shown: 4:52
